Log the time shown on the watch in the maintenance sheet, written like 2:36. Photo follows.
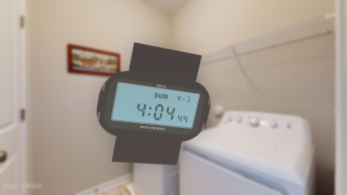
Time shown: 4:04
